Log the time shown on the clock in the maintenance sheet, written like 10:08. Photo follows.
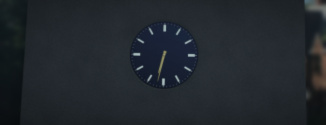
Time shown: 6:32
